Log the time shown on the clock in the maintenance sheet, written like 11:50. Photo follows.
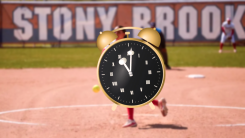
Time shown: 11:01
